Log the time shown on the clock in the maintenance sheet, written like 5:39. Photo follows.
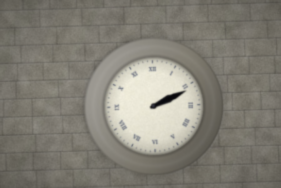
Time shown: 2:11
